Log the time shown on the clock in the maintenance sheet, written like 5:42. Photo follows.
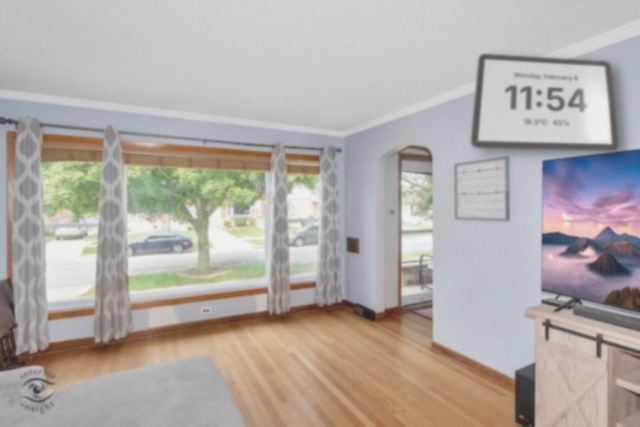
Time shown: 11:54
